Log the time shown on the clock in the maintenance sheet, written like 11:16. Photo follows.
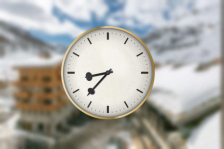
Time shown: 8:37
